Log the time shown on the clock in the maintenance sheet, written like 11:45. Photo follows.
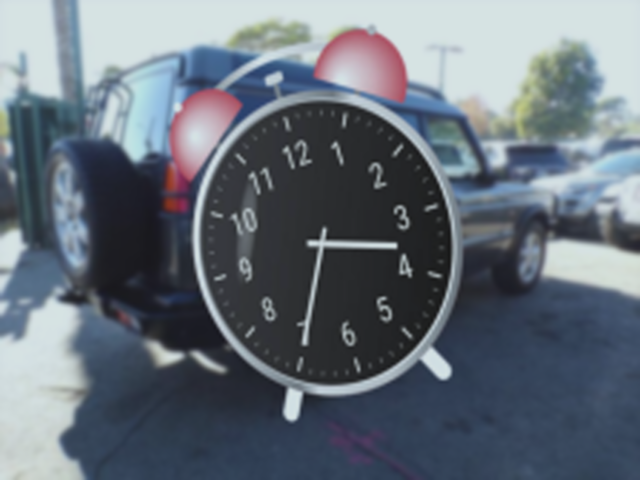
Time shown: 3:35
